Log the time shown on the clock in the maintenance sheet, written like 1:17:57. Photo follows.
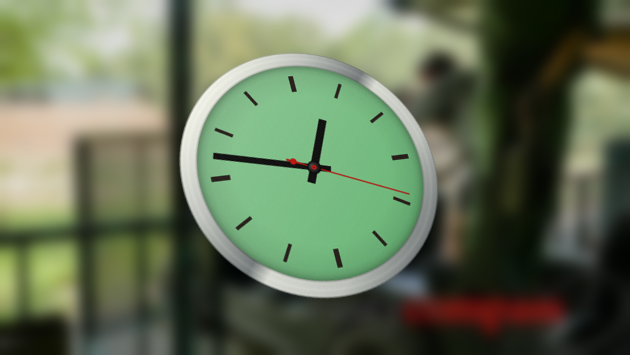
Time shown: 12:47:19
